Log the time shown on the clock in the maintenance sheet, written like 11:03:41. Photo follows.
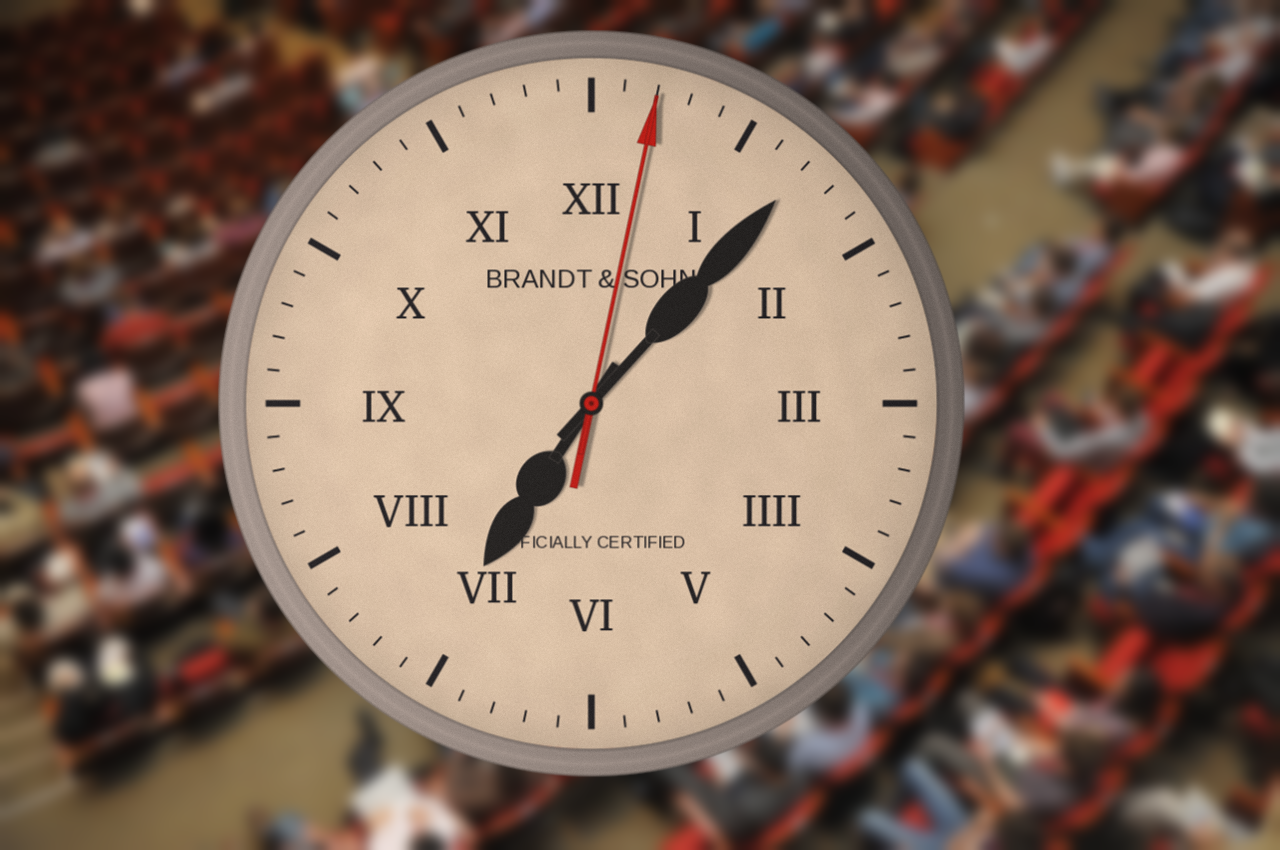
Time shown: 7:07:02
